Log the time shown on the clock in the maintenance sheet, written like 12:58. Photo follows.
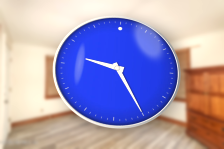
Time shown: 9:25
